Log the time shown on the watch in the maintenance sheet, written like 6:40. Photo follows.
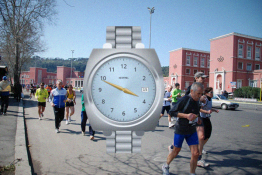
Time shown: 3:49
